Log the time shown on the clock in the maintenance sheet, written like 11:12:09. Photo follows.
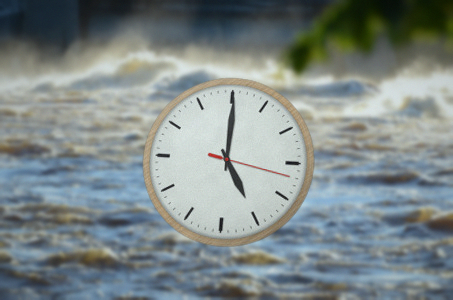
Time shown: 5:00:17
